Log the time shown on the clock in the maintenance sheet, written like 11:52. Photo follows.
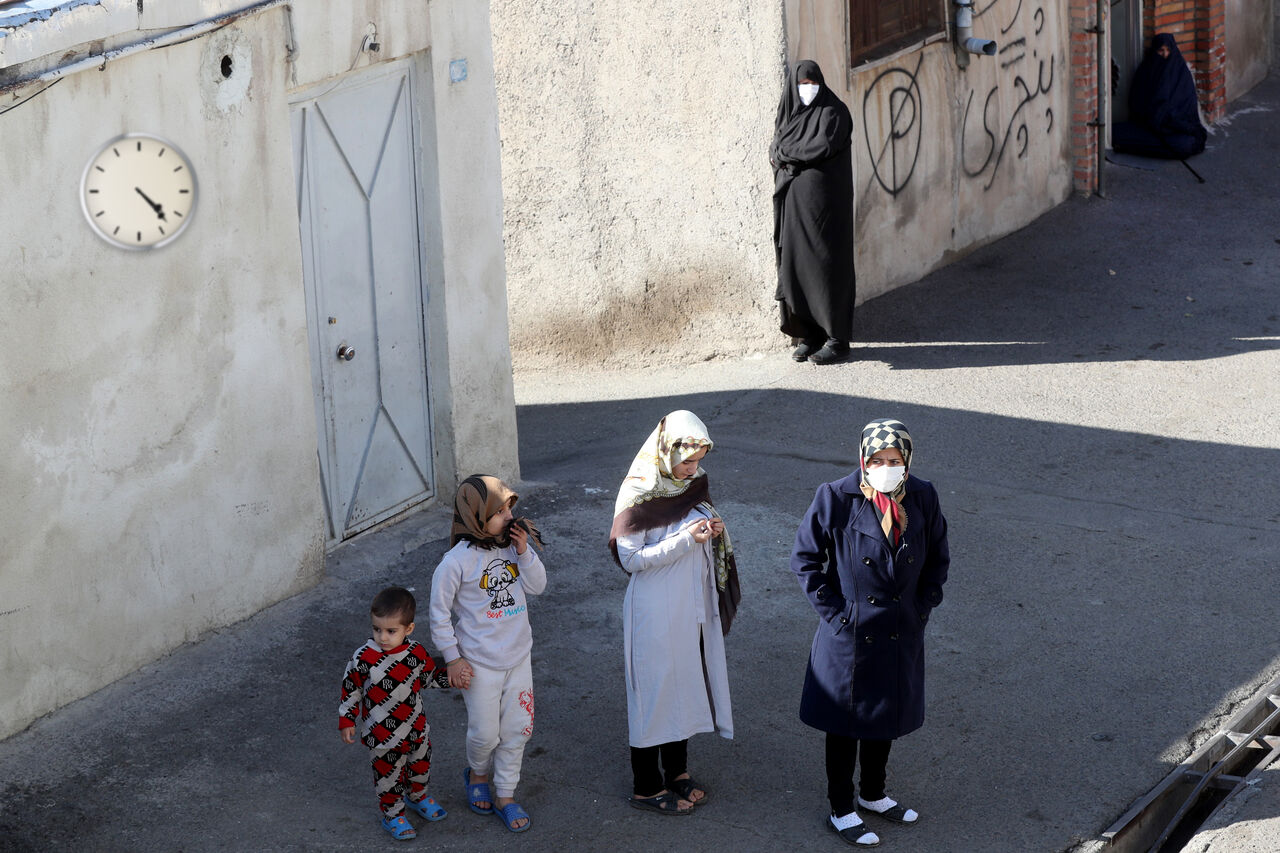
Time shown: 4:23
